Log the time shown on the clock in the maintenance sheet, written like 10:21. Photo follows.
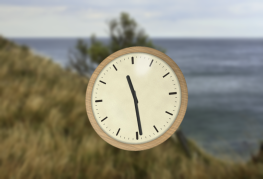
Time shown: 11:29
